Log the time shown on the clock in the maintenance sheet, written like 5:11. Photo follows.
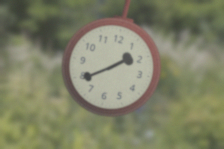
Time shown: 1:39
